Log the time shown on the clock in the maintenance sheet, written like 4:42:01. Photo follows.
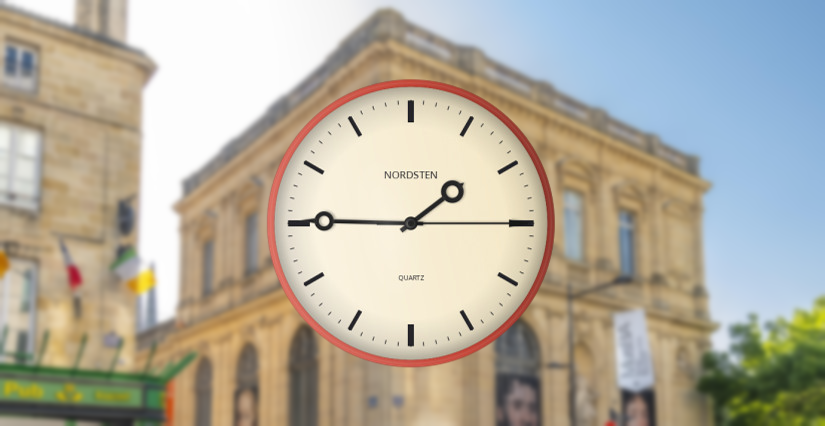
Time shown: 1:45:15
